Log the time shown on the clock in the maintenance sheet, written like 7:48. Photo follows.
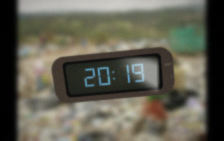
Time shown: 20:19
